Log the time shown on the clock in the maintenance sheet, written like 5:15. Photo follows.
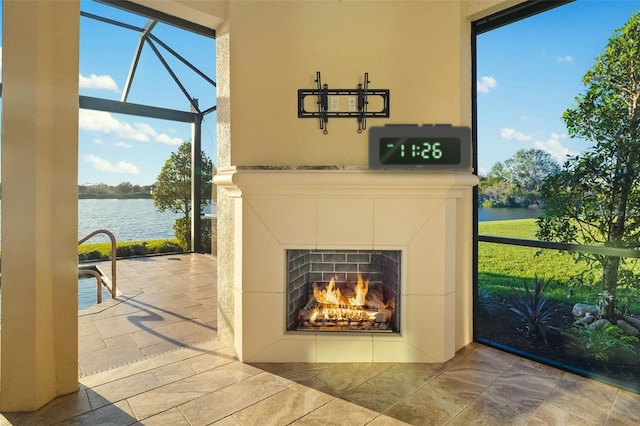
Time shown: 11:26
